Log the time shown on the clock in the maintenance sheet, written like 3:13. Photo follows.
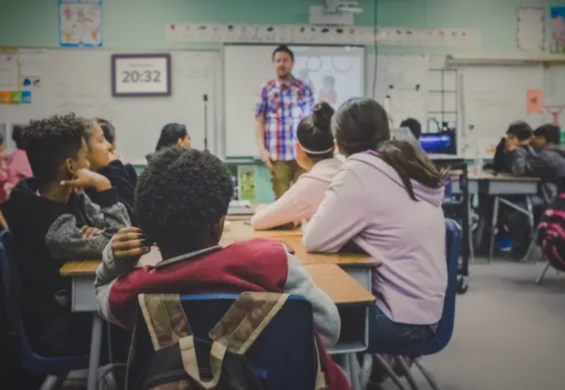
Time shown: 20:32
